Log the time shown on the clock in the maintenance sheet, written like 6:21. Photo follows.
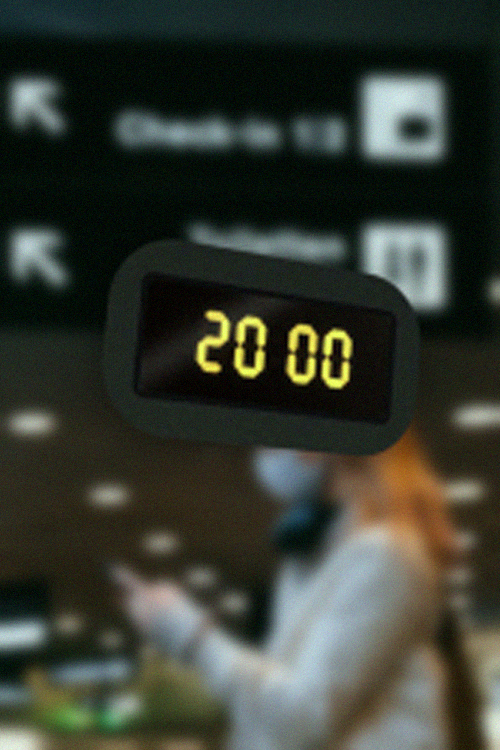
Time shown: 20:00
